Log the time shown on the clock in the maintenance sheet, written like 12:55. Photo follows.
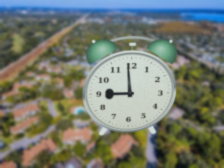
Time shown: 8:59
